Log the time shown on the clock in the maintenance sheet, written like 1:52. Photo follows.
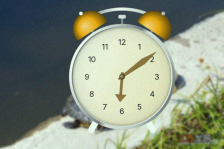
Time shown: 6:09
